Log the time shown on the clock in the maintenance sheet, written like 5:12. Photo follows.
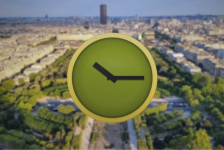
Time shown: 10:15
